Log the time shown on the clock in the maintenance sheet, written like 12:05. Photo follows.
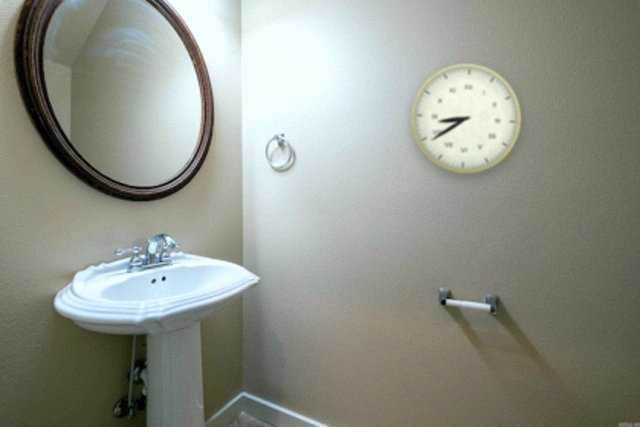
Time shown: 8:39
